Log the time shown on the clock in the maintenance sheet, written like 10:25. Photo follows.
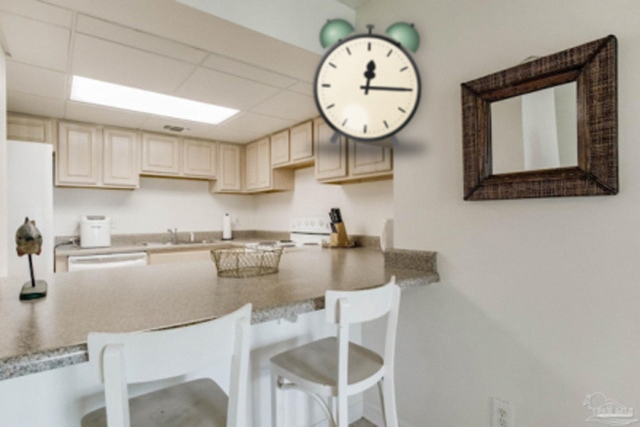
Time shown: 12:15
